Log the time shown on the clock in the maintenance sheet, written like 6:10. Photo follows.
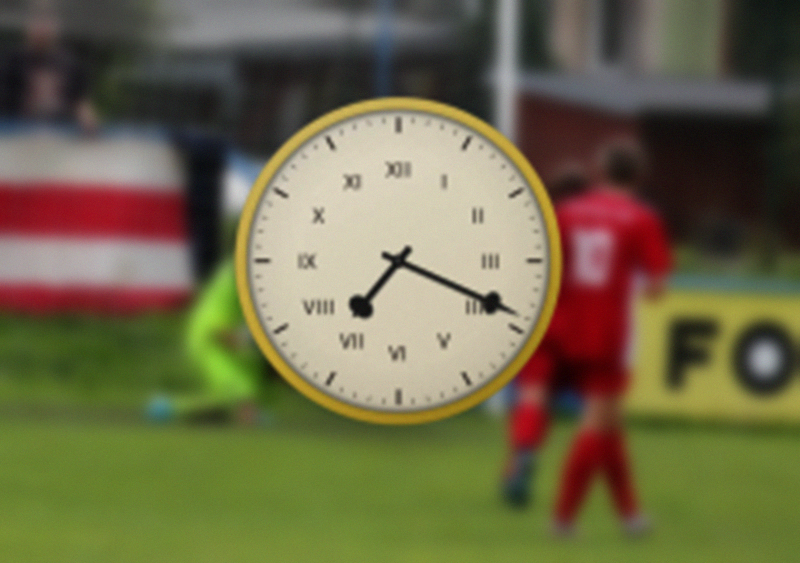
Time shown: 7:19
